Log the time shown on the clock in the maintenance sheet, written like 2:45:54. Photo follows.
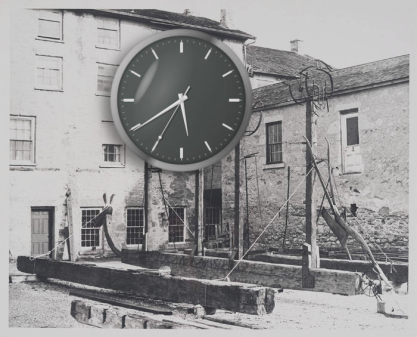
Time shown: 5:39:35
